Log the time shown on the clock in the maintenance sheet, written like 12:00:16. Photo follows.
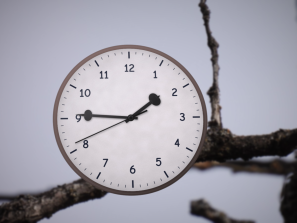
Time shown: 1:45:41
